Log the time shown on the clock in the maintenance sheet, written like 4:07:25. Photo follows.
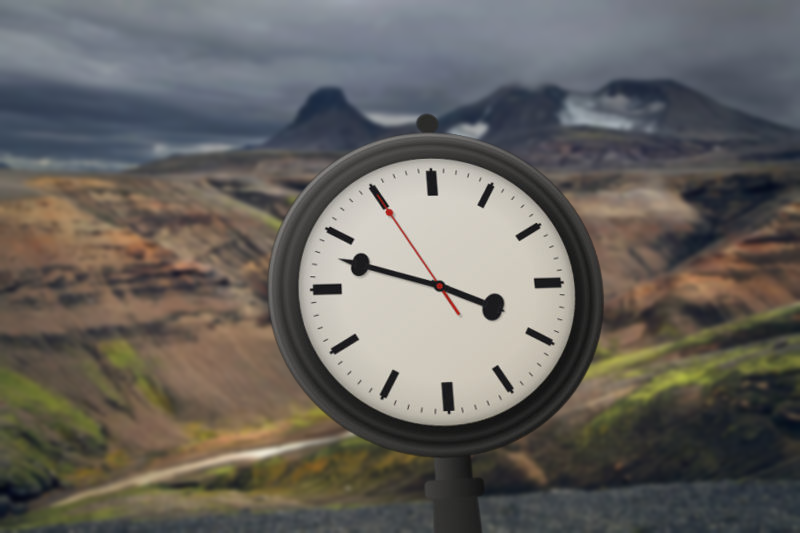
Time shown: 3:47:55
